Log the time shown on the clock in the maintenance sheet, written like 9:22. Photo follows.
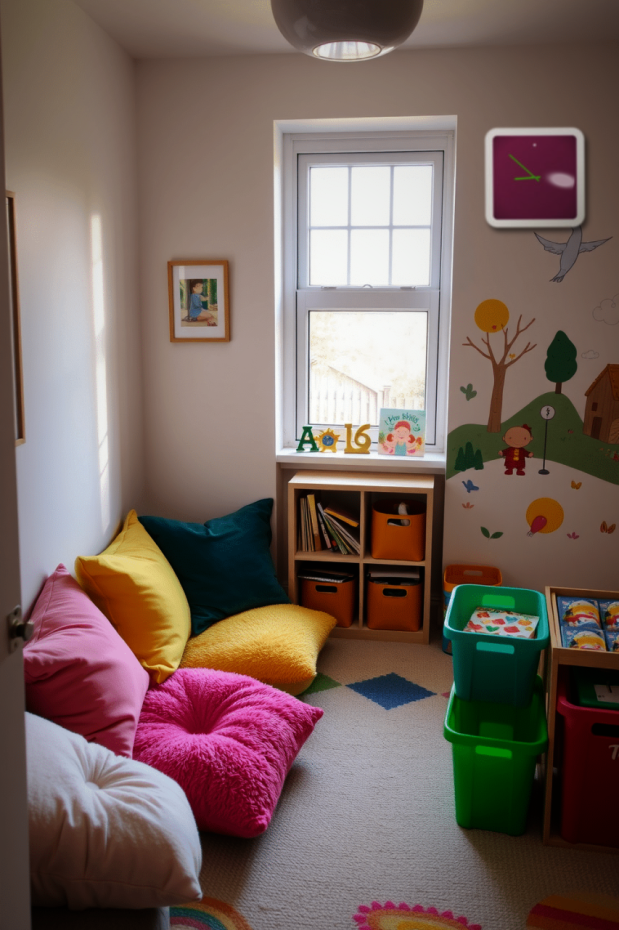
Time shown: 8:52
